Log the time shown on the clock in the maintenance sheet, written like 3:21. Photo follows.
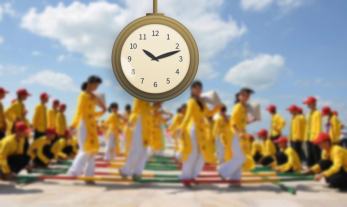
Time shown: 10:12
